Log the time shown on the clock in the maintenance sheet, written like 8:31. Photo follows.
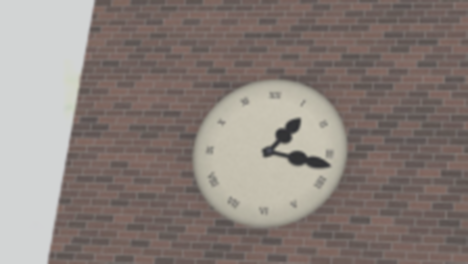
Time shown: 1:17
